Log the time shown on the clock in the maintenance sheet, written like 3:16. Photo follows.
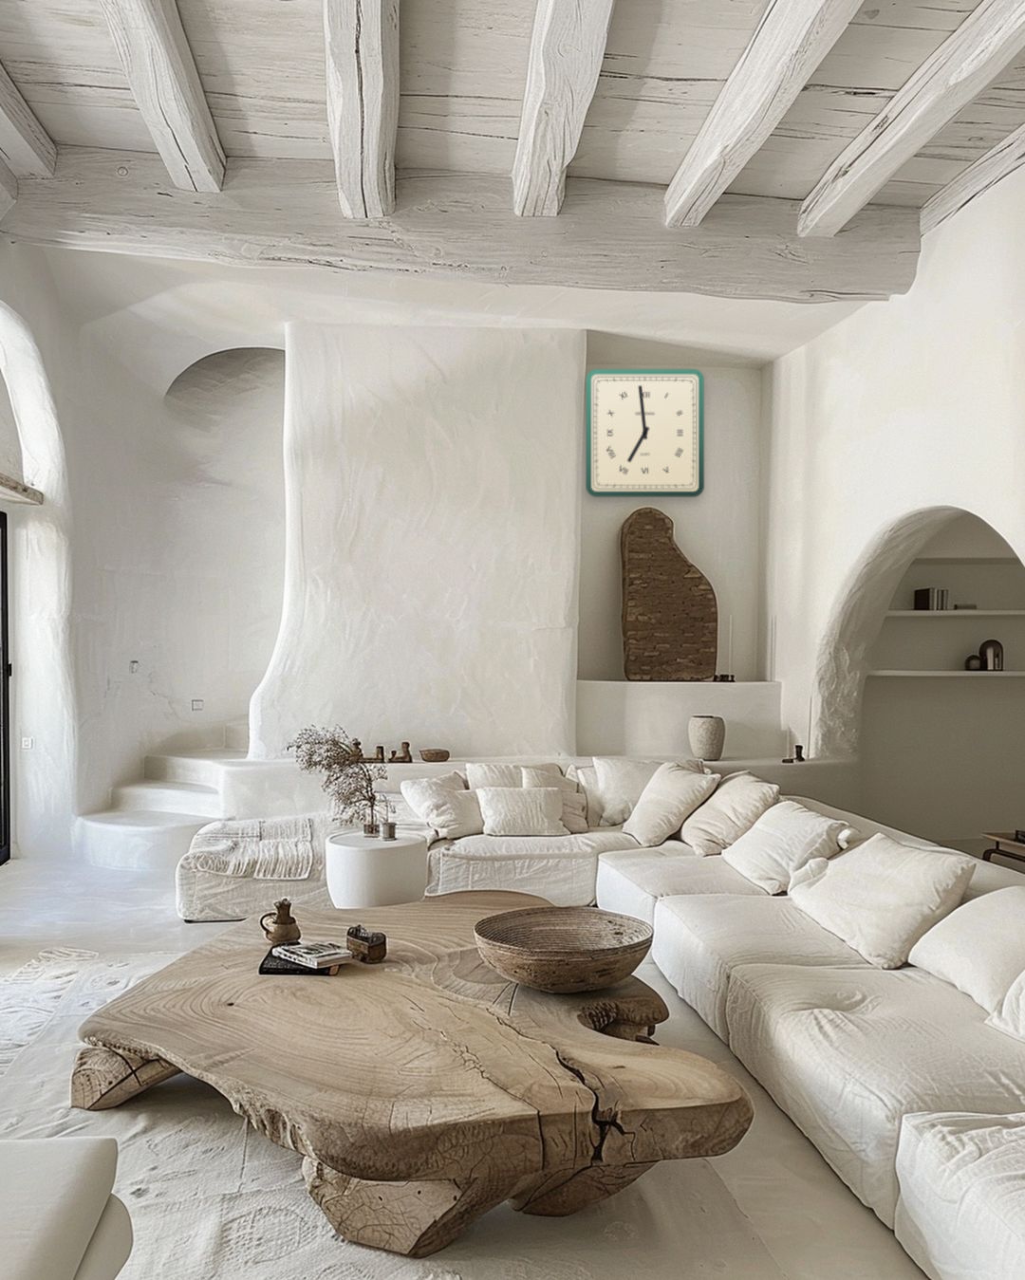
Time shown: 6:59
